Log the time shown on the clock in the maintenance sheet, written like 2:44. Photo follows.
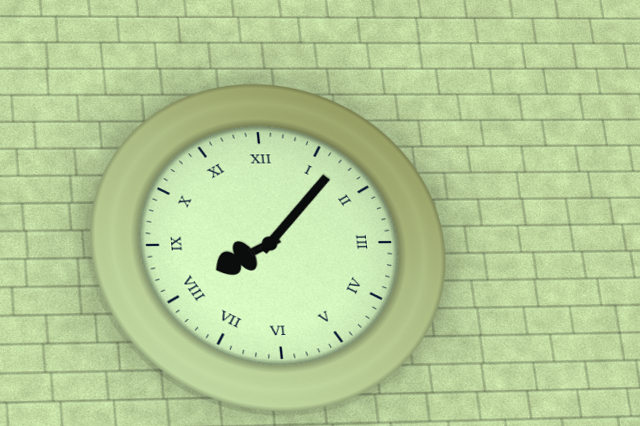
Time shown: 8:07
